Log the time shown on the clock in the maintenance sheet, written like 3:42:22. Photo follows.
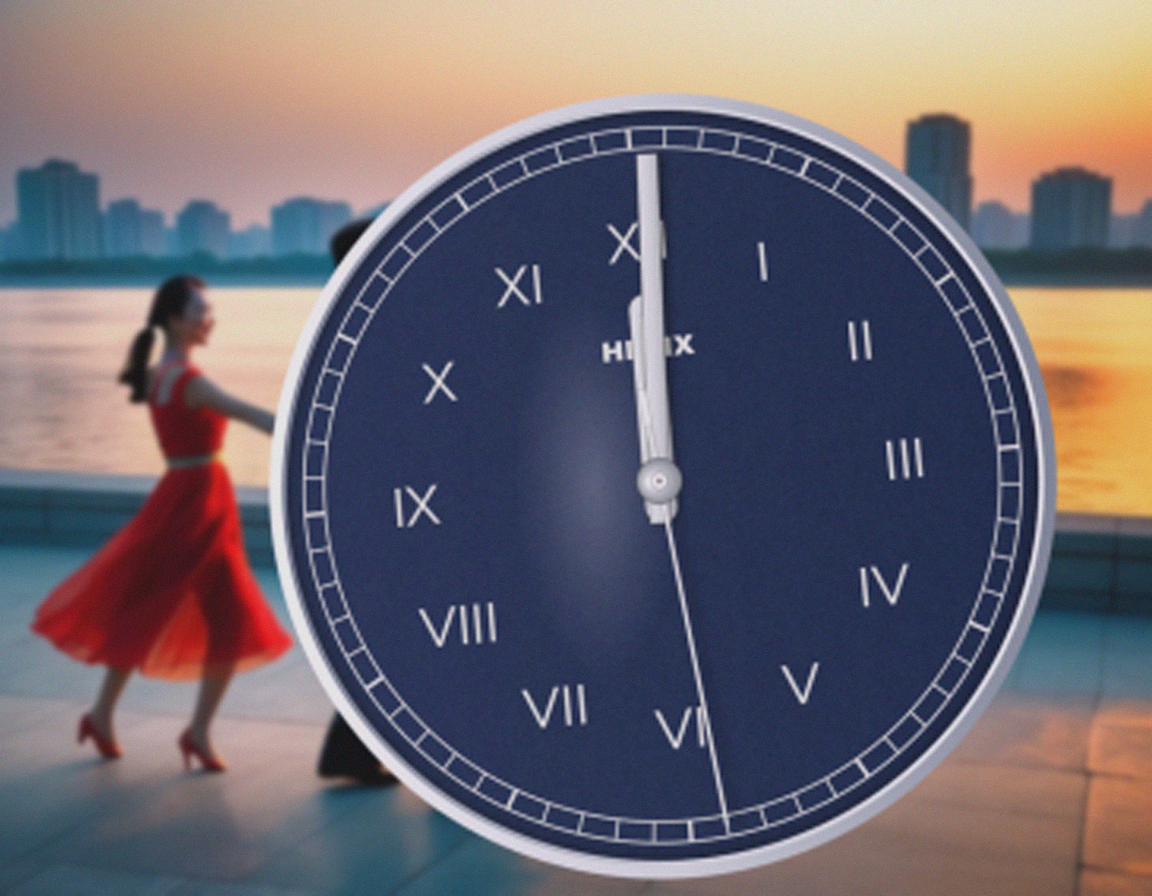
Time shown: 12:00:29
